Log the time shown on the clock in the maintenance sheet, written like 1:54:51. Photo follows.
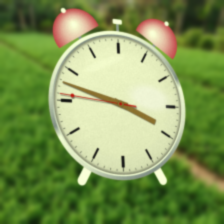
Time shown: 3:47:46
